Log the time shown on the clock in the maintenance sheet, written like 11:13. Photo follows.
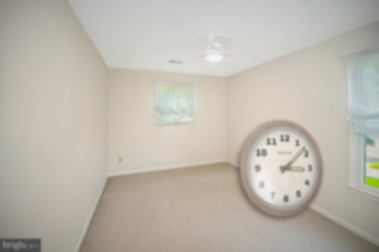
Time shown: 3:08
